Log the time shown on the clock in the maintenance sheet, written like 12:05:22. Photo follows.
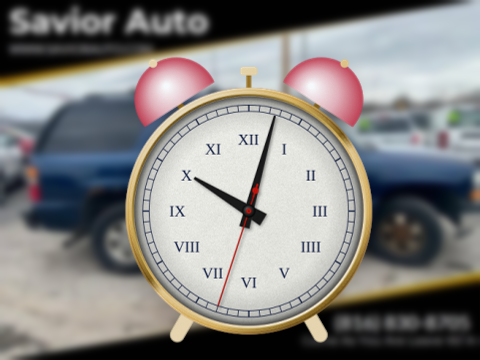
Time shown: 10:02:33
